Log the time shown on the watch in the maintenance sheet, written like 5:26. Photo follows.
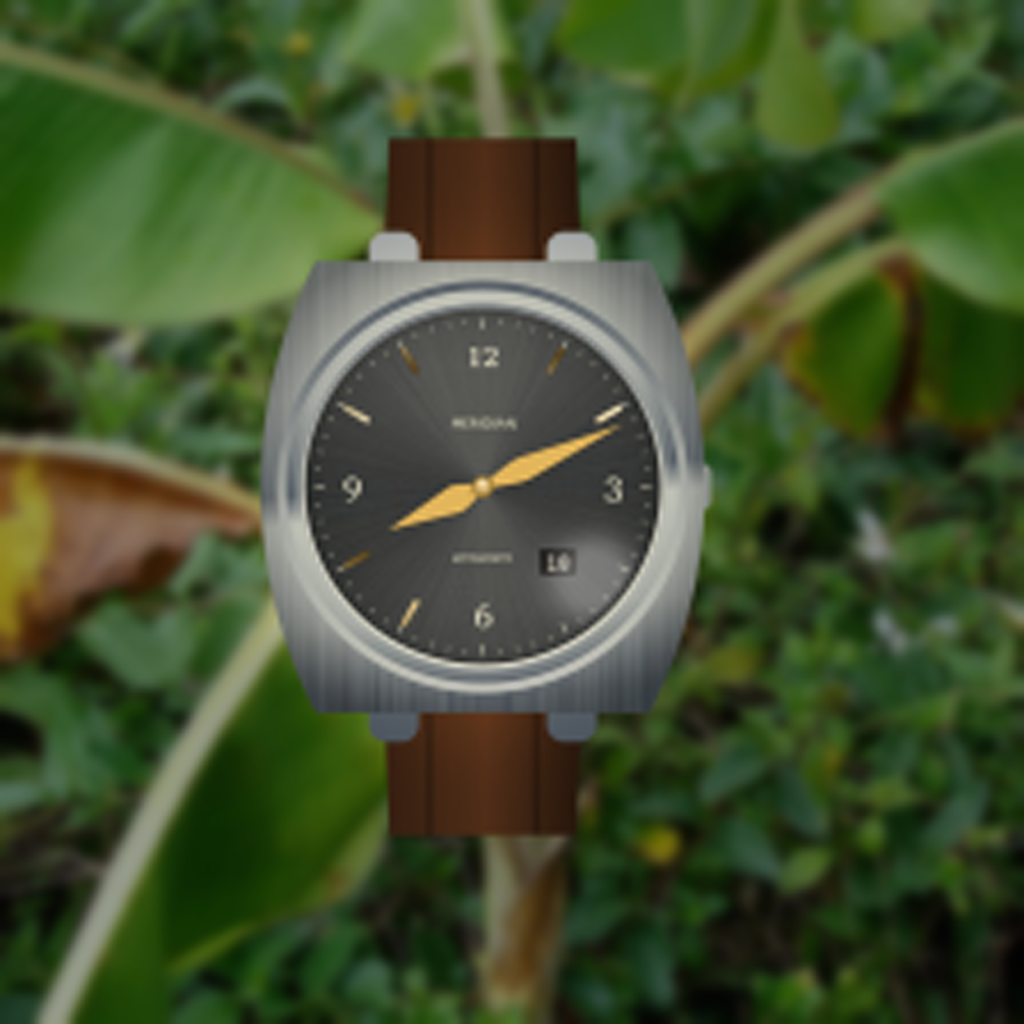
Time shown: 8:11
